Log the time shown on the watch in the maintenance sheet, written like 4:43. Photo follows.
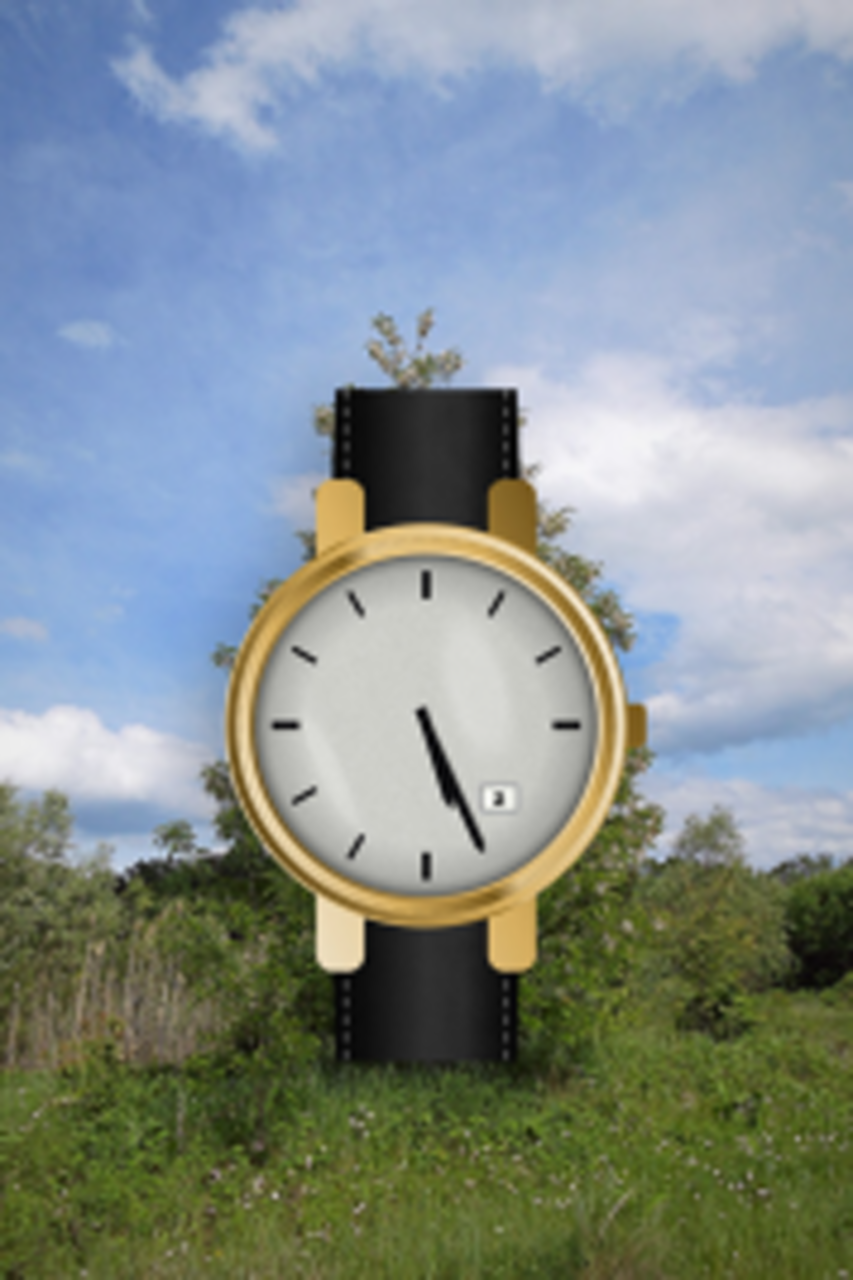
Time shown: 5:26
